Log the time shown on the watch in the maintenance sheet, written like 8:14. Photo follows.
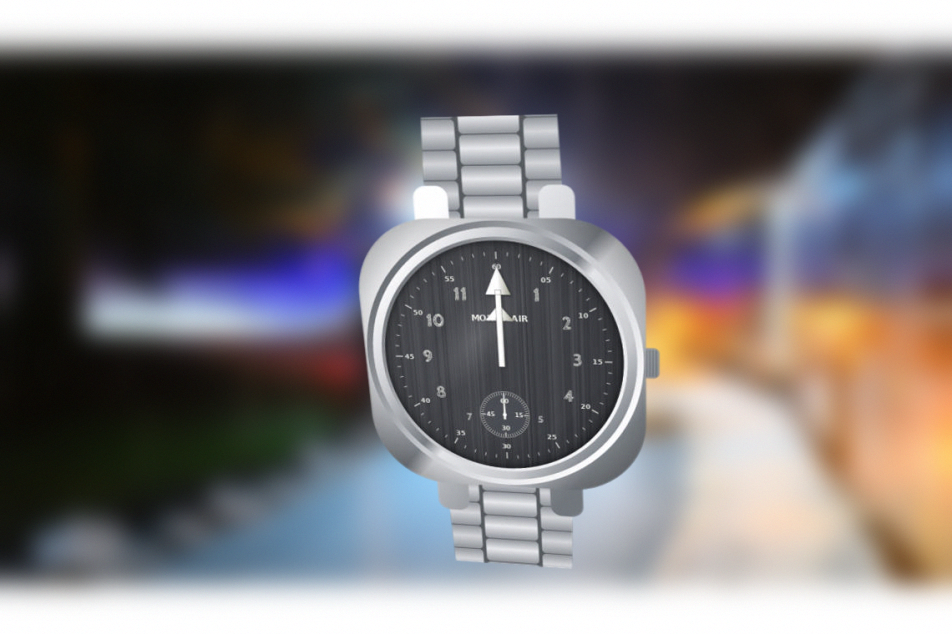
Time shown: 12:00
